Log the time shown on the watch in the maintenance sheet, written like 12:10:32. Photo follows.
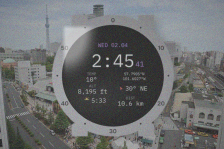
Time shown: 2:45:41
